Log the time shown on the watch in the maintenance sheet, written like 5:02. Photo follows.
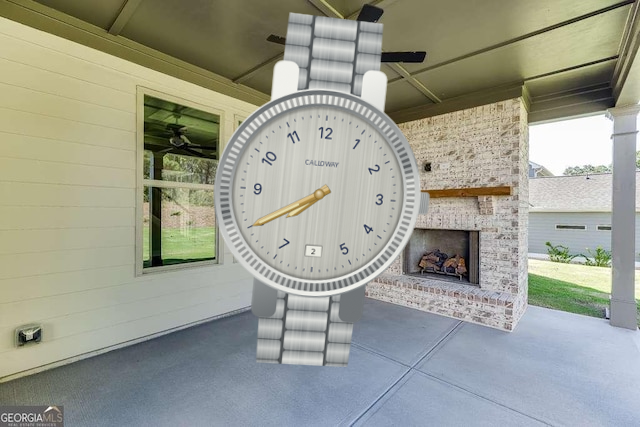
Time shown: 7:40
